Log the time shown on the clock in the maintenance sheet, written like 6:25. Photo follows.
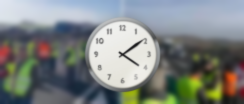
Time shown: 4:09
